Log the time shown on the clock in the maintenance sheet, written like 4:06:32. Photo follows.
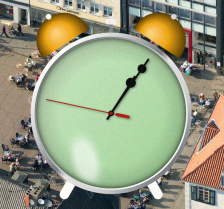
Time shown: 1:05:47
